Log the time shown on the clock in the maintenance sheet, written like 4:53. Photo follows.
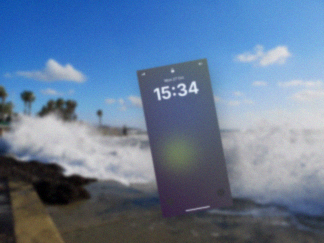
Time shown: 15:34
